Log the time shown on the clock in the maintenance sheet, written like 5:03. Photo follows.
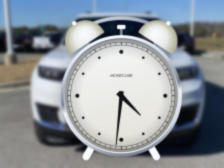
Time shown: 4:31
